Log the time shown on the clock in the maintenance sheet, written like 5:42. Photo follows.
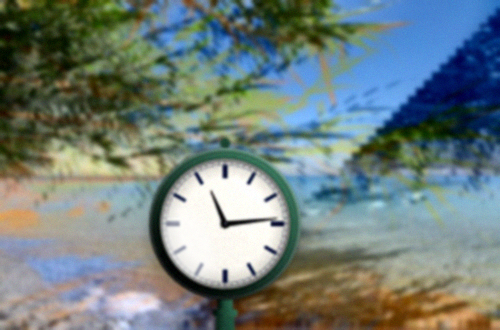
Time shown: 11:14
